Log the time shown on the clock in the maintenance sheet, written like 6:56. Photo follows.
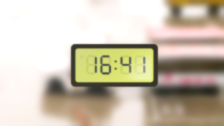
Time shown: 16:41
